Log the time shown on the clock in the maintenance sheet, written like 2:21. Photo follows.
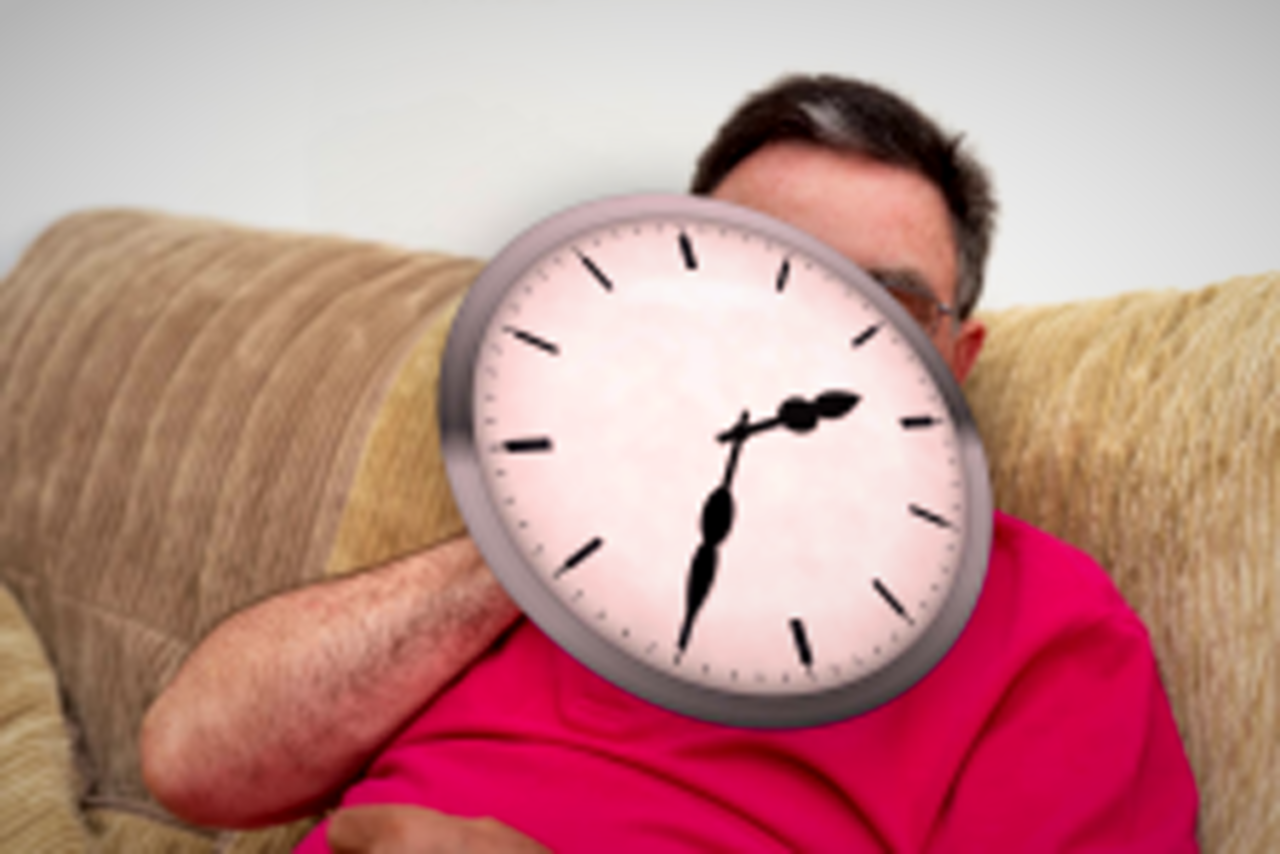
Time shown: 2:35
